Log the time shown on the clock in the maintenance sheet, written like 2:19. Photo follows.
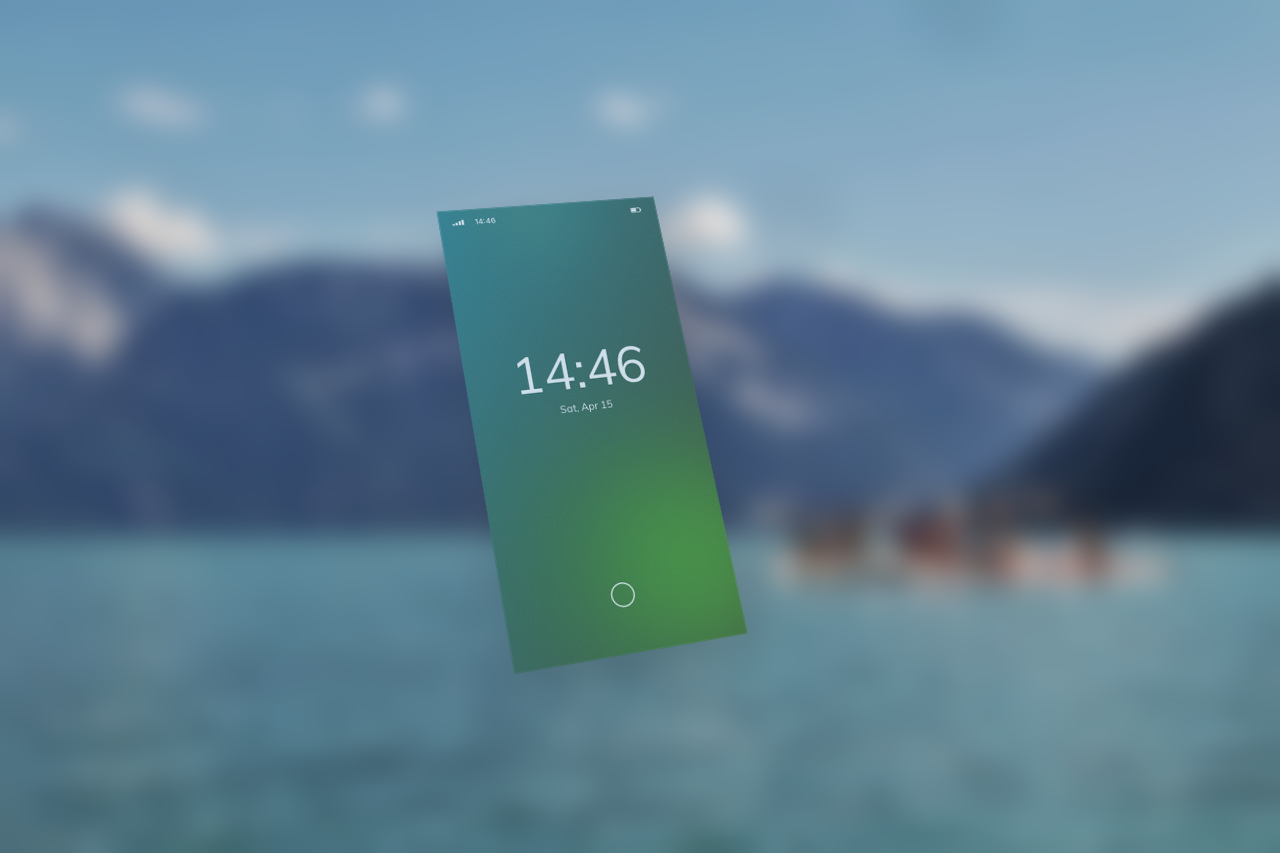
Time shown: 14:46
